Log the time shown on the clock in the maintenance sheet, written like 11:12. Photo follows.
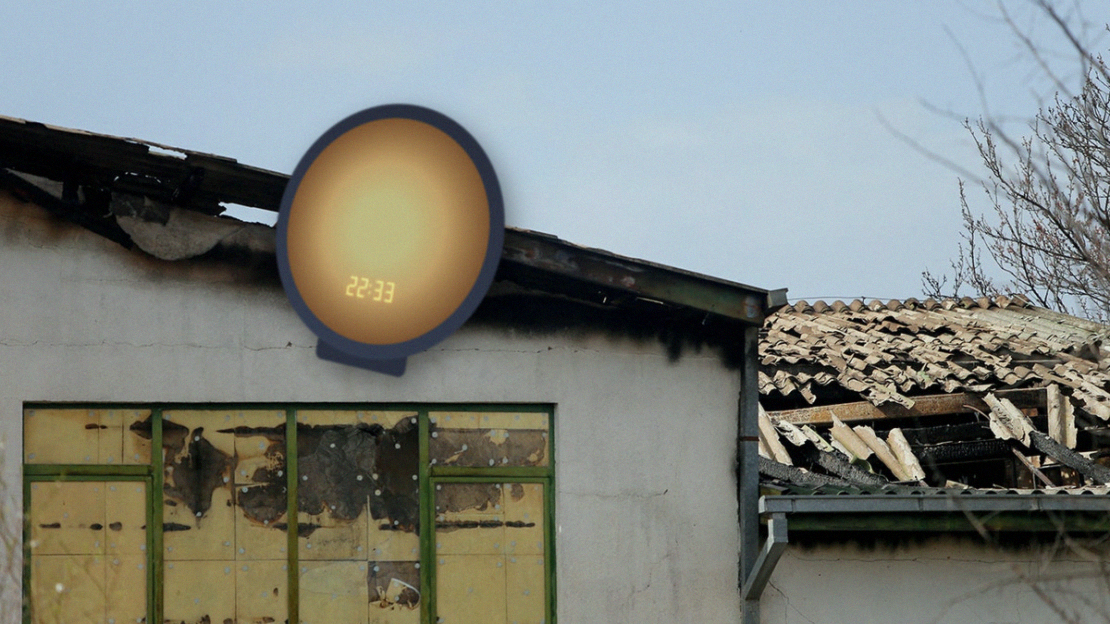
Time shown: 22:33
